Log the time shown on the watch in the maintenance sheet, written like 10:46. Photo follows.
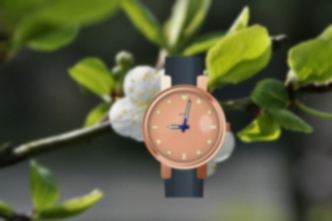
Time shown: 9:02
